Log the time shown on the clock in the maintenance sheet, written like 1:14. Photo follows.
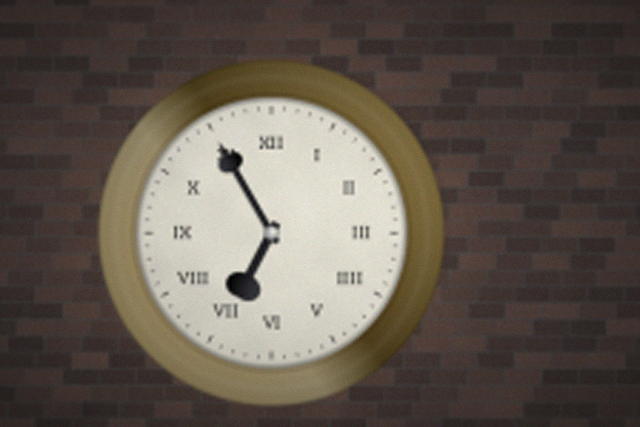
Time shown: 6:55
